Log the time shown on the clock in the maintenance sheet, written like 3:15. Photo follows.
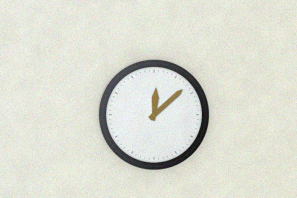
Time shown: 12:08
